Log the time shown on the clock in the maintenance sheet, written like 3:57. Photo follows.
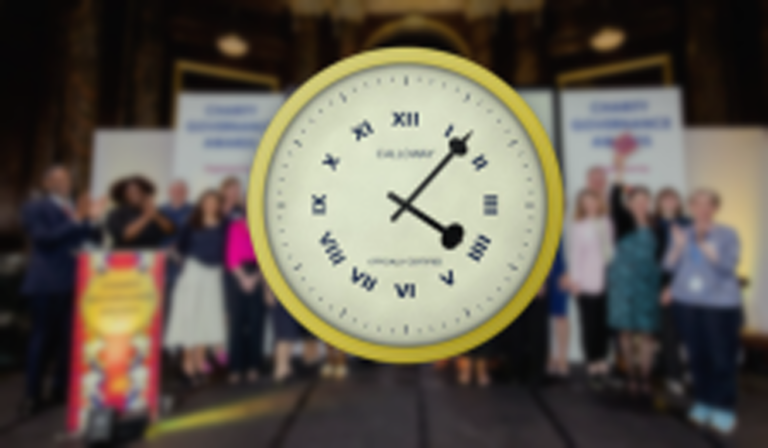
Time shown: 4:07
